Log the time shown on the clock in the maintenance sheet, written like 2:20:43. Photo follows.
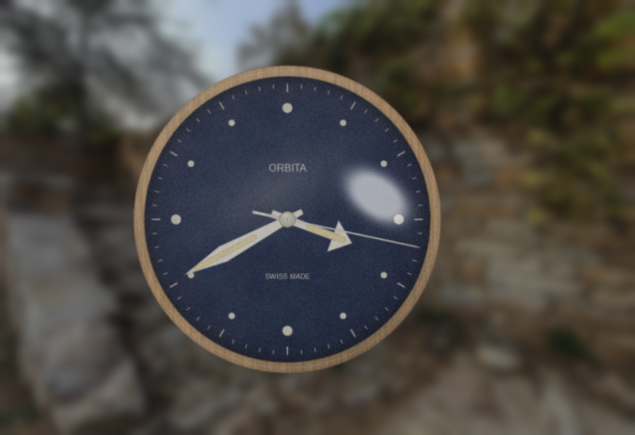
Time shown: 3:40:17
